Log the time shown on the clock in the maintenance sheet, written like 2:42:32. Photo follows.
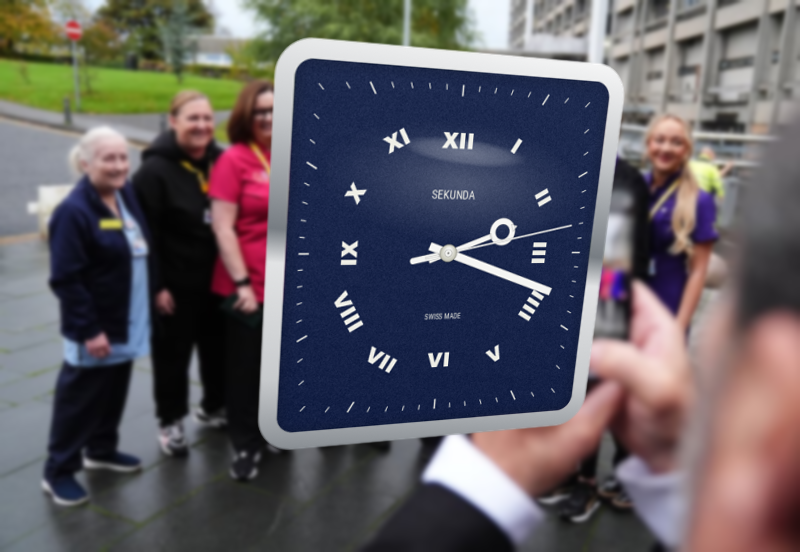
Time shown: 2:18:13
